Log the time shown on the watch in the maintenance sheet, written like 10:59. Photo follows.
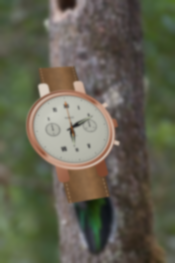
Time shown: 6:11
